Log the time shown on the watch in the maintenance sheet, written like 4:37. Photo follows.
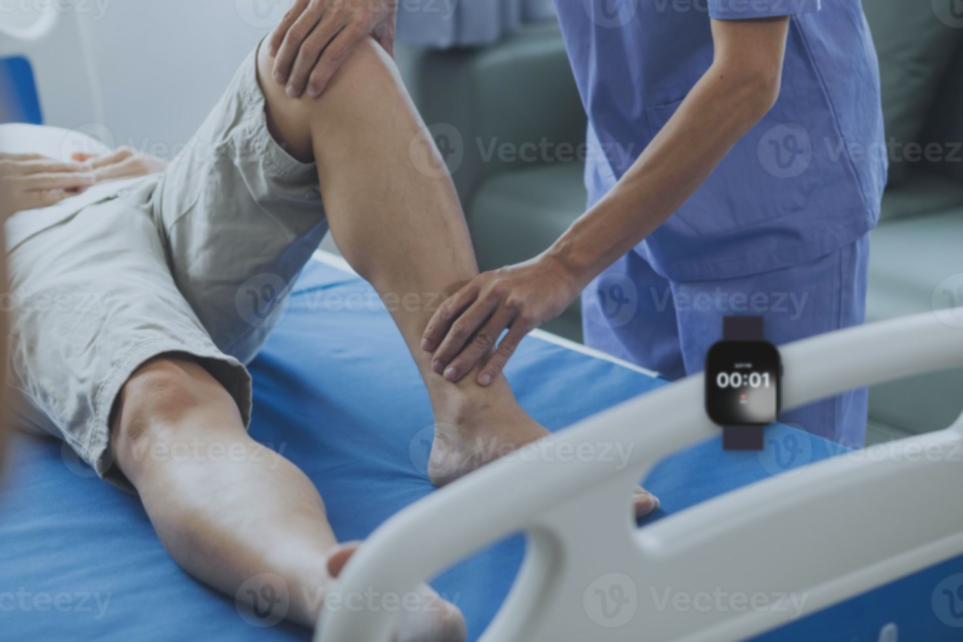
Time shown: 0:01
